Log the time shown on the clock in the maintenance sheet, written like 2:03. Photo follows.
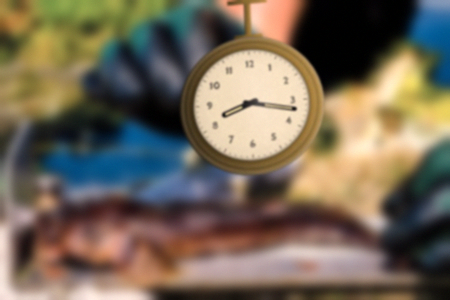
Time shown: 8:17
